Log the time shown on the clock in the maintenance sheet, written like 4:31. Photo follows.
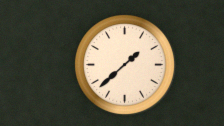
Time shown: 1:38
